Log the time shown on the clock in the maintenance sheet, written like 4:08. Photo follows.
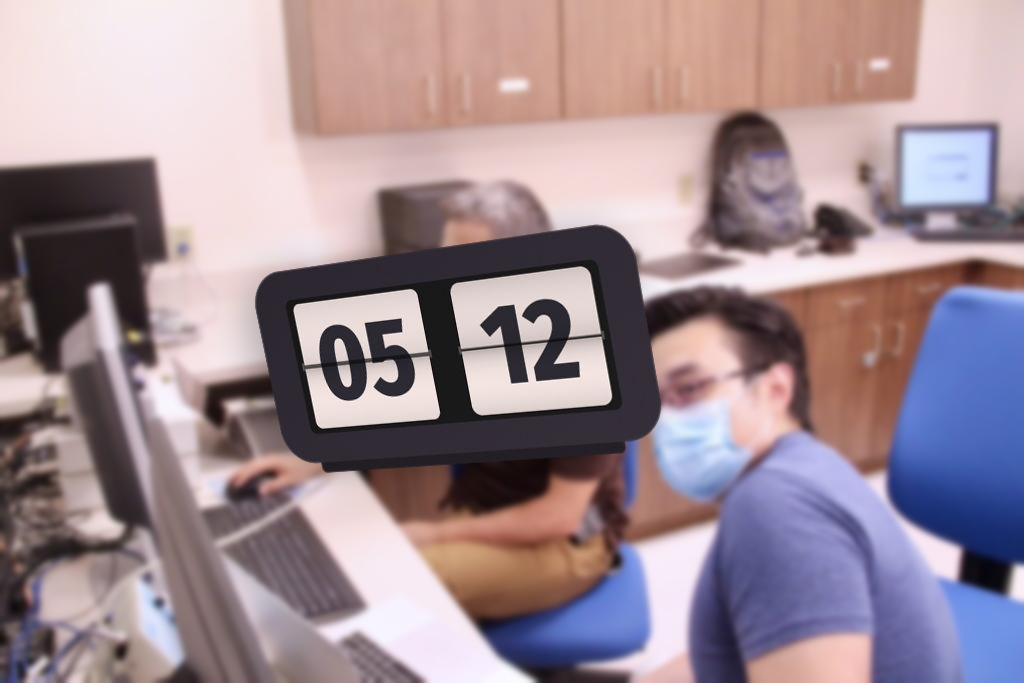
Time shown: 5:12
